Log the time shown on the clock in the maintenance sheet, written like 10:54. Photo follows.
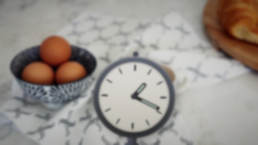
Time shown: 1:19
